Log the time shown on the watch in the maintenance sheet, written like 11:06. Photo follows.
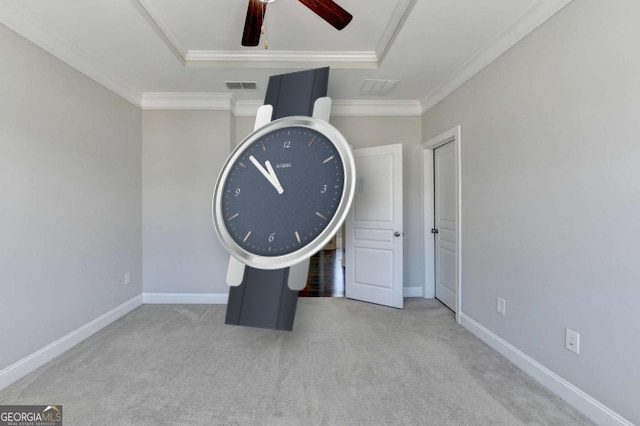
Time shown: 10:52
